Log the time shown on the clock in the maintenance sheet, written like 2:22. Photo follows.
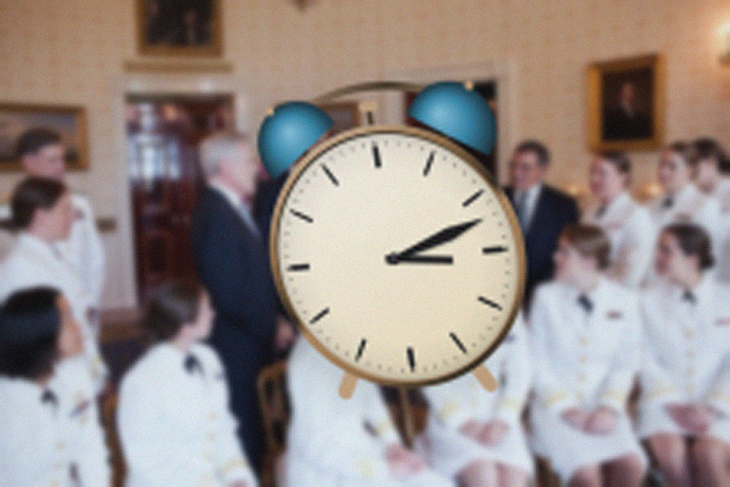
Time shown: 3:12
